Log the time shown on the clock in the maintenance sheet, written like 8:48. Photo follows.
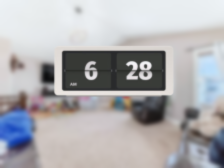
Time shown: 6:28
